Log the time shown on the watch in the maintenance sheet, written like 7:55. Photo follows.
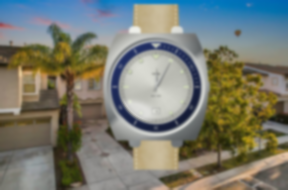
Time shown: 12:05
